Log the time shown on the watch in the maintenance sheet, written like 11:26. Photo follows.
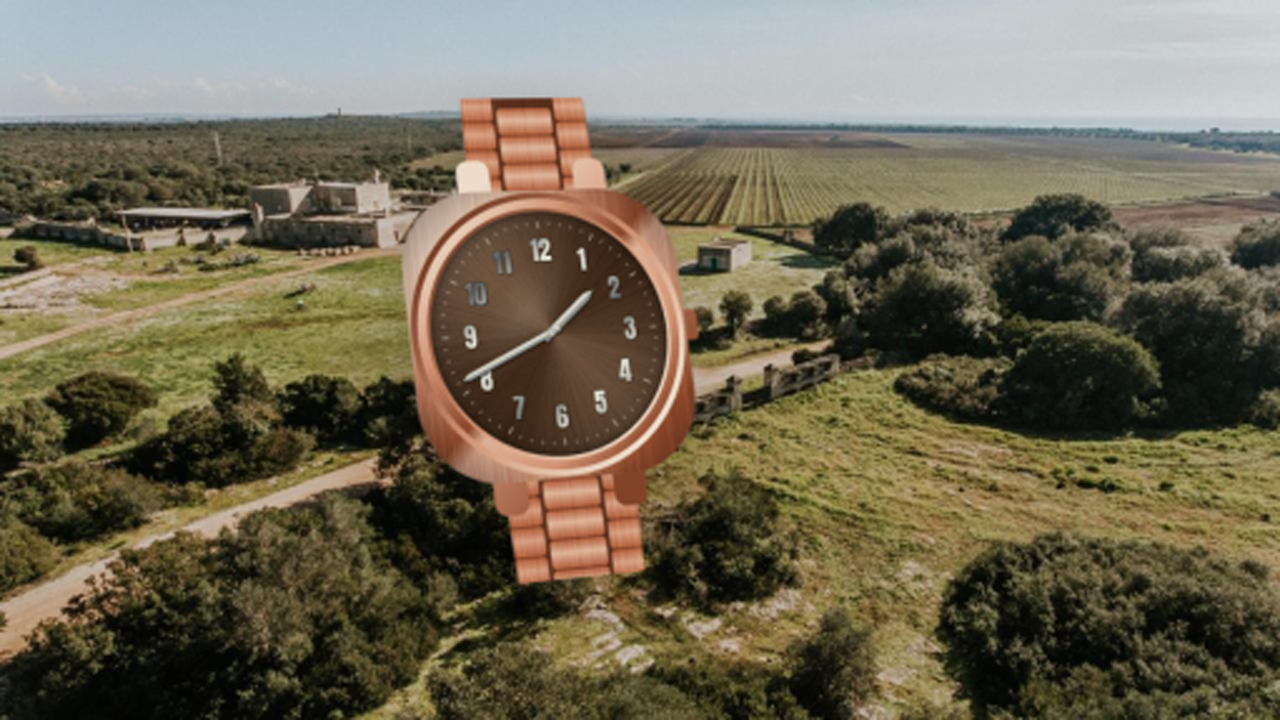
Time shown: 1:41
